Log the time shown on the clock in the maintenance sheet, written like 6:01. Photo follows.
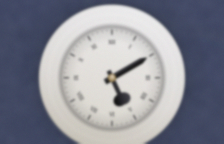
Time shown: 5:10
